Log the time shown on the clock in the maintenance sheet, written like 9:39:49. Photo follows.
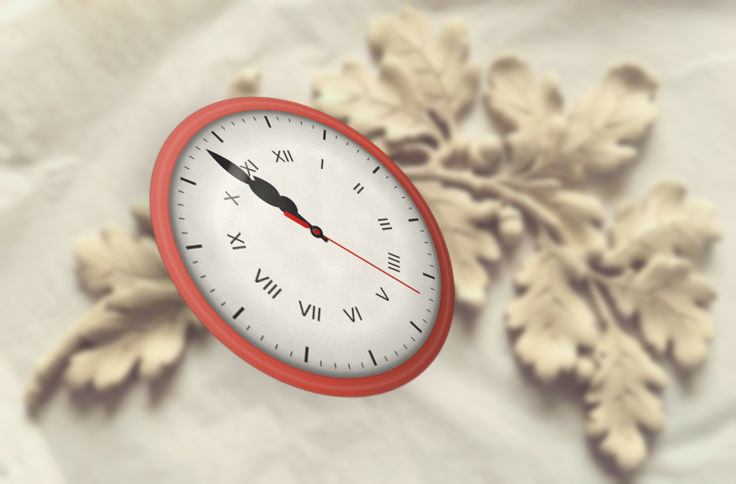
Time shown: 10:53:22
